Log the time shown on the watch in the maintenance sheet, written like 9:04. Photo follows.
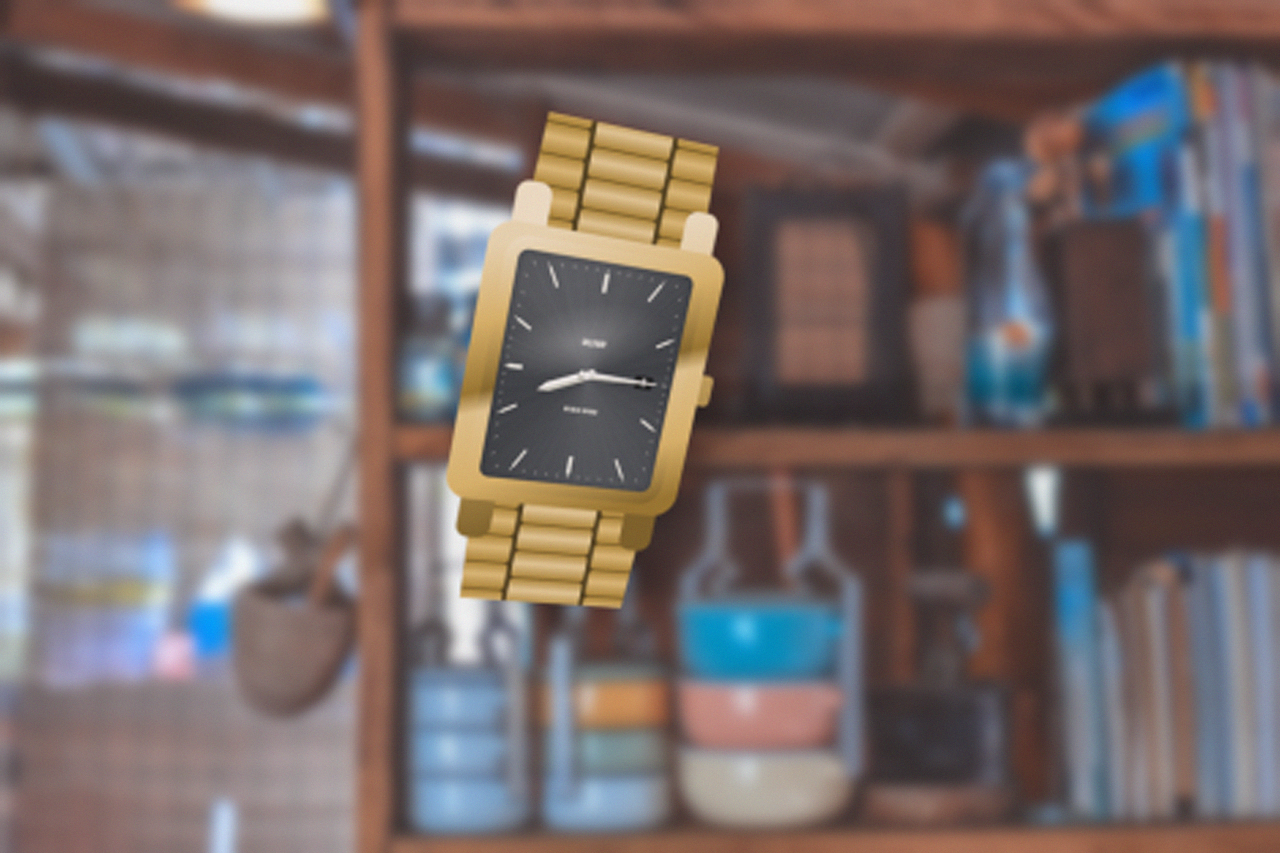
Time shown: 8:15
